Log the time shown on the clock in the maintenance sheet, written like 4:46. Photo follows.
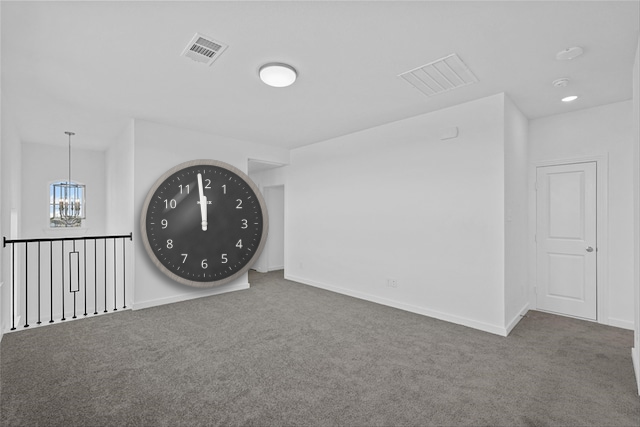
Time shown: 11:59
